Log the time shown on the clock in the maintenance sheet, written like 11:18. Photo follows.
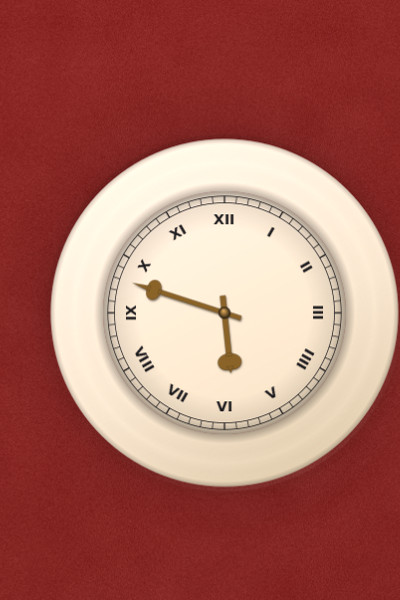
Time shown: 5:48
